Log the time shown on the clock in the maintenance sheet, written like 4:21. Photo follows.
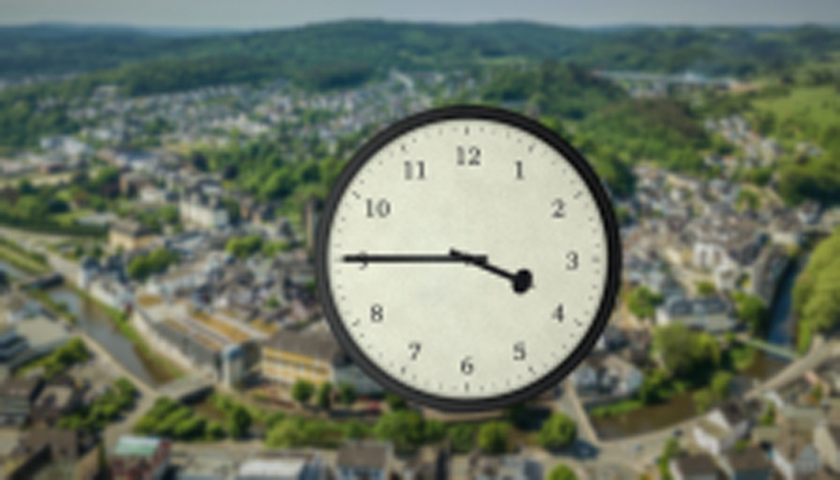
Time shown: 3:45
